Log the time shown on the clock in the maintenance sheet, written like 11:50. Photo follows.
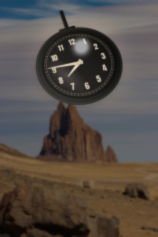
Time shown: 7:46
